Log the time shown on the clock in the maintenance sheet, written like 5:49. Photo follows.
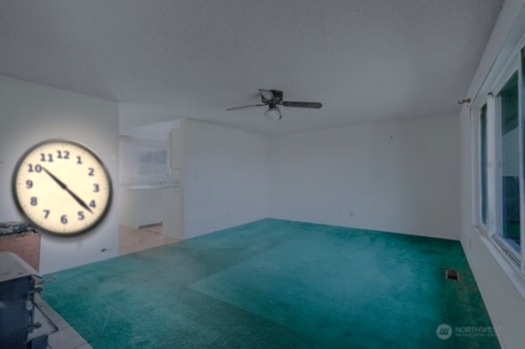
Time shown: 10:22
